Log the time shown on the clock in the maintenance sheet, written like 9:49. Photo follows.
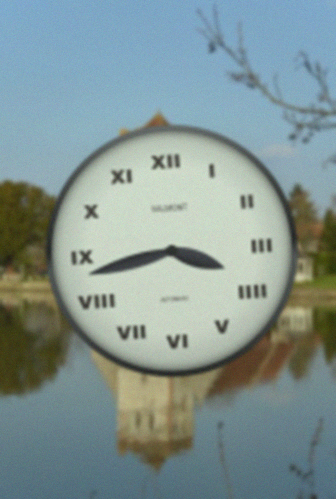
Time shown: 3:43
